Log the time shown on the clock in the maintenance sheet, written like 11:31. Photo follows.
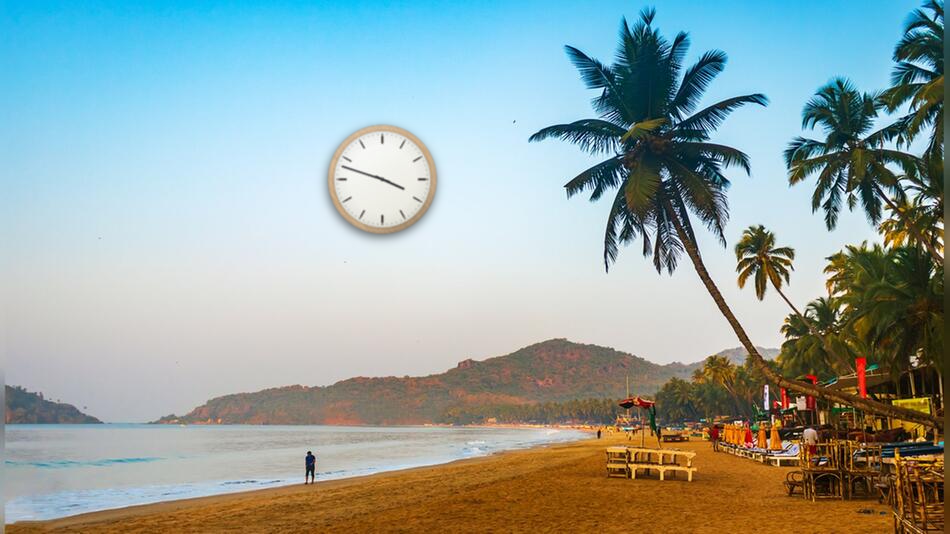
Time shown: 3:48
